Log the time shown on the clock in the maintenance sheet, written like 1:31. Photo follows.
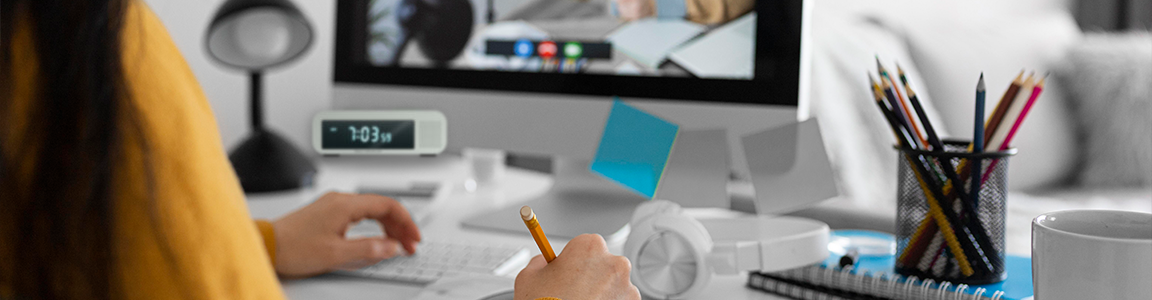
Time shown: 7:03
